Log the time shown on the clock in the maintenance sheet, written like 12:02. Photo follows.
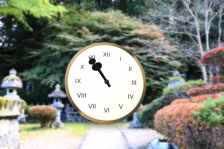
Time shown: 10:54
